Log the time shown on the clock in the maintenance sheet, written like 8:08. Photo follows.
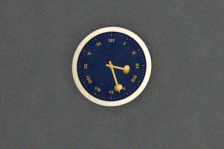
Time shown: 3:27
